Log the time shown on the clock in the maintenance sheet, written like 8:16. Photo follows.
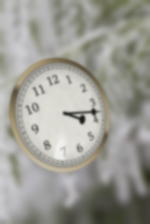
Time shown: 4:18
